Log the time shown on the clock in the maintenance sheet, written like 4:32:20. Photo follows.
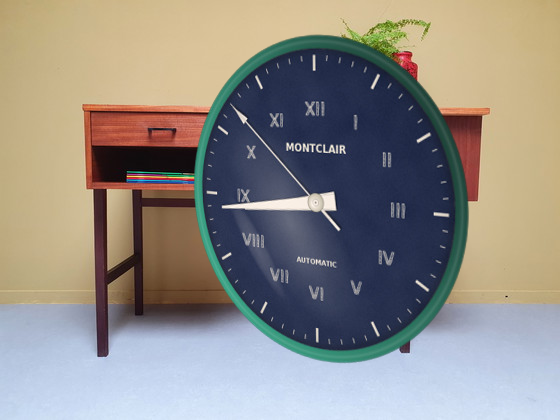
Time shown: 8:43:52
